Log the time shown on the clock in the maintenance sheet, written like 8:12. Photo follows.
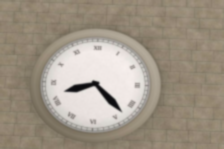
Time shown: 8:23
